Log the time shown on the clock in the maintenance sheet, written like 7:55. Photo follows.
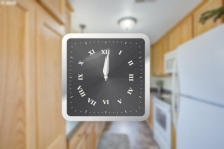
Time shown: 12:01
